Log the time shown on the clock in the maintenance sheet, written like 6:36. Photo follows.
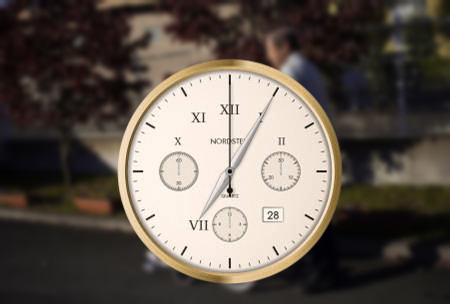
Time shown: 7:05
